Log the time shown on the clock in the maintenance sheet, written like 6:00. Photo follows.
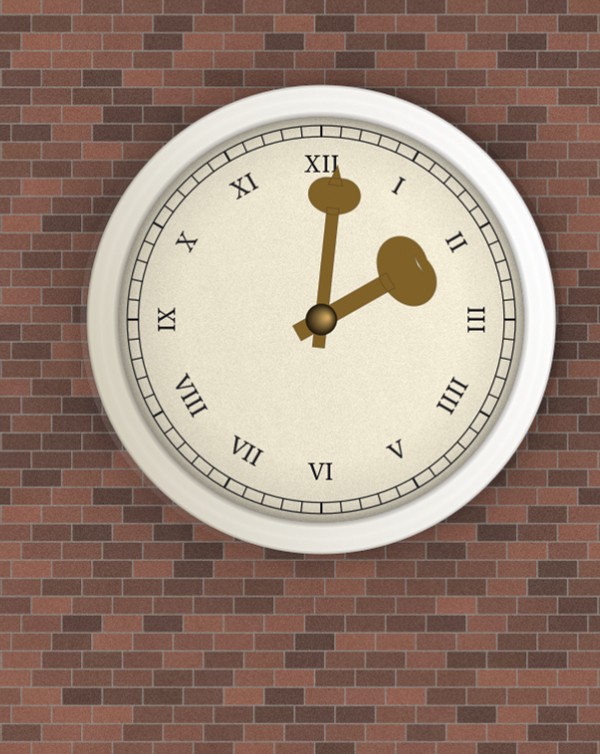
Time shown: 2:01
